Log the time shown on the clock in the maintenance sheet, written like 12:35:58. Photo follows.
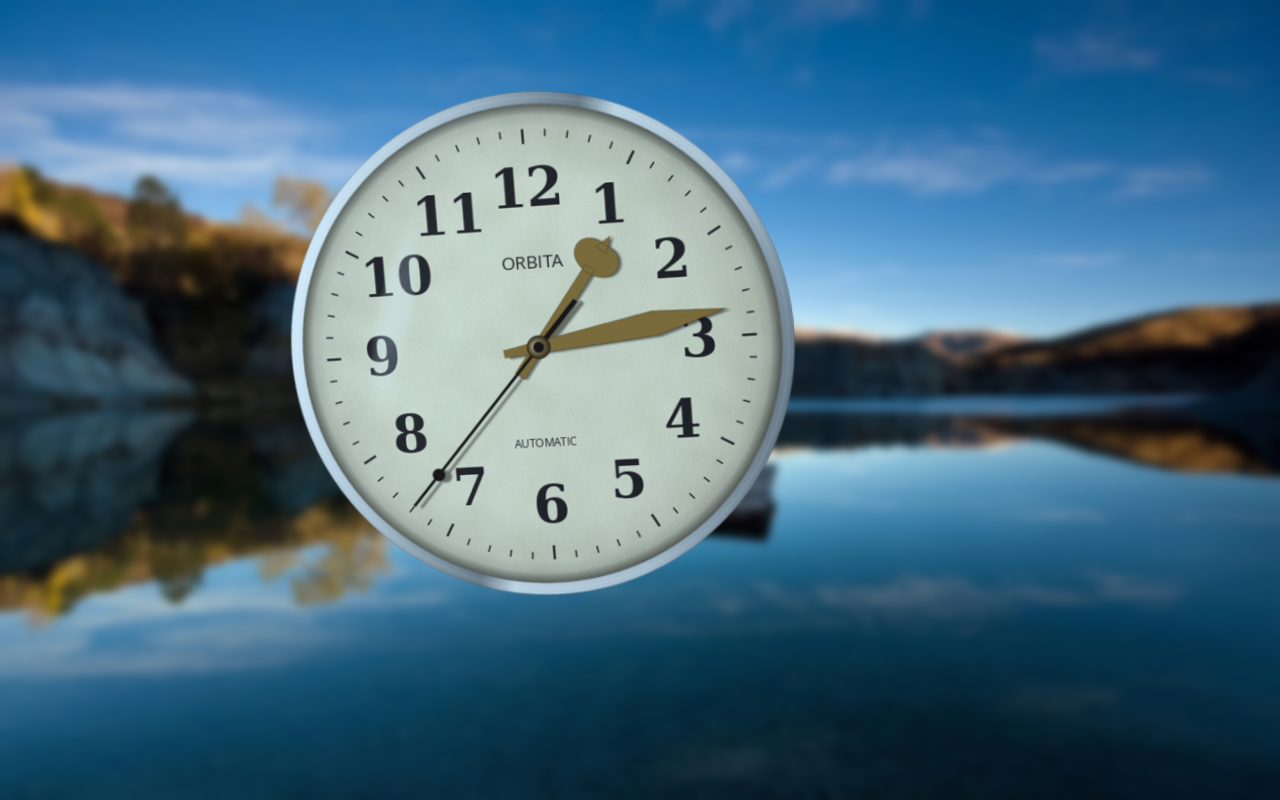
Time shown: 1:13:37
